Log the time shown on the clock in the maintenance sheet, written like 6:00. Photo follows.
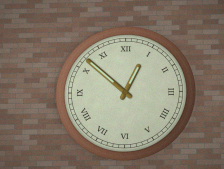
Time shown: 12:52
